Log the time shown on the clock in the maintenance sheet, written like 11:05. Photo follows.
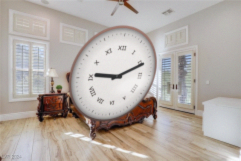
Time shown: 9:11
